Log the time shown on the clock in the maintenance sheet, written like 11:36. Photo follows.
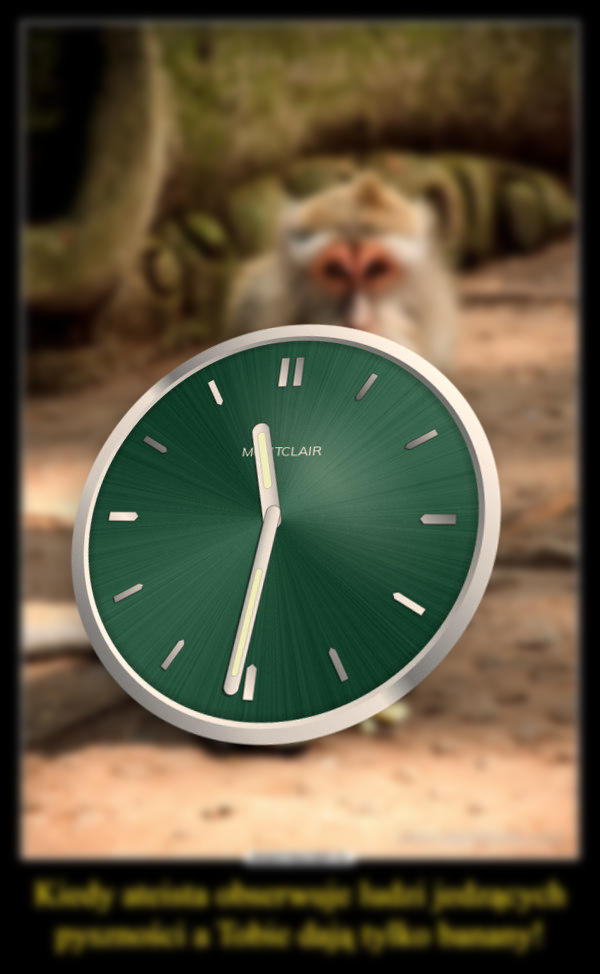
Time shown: 11:31
